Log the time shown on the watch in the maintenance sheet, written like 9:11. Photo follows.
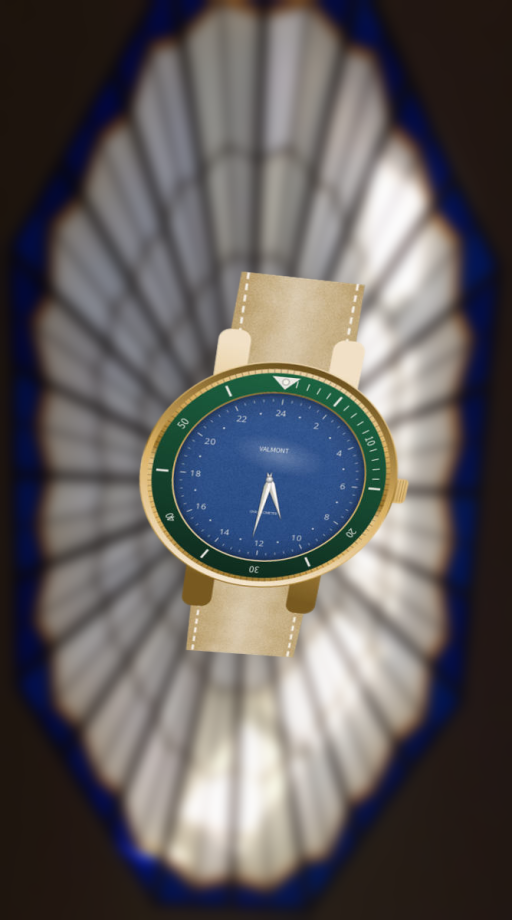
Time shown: 10:31
